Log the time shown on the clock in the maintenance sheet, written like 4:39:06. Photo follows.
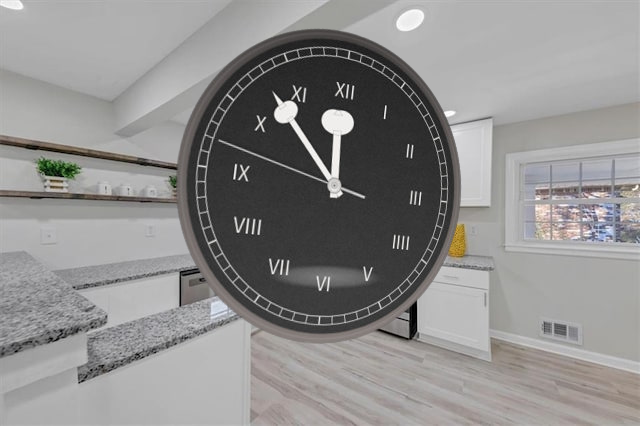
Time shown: 11:52:47
